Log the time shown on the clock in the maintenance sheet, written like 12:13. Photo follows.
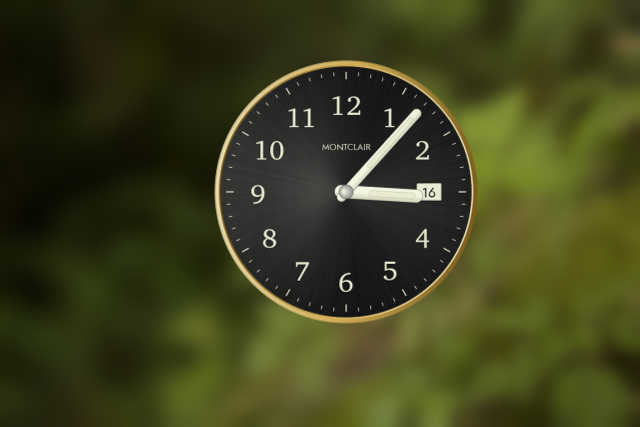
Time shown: 3:07
